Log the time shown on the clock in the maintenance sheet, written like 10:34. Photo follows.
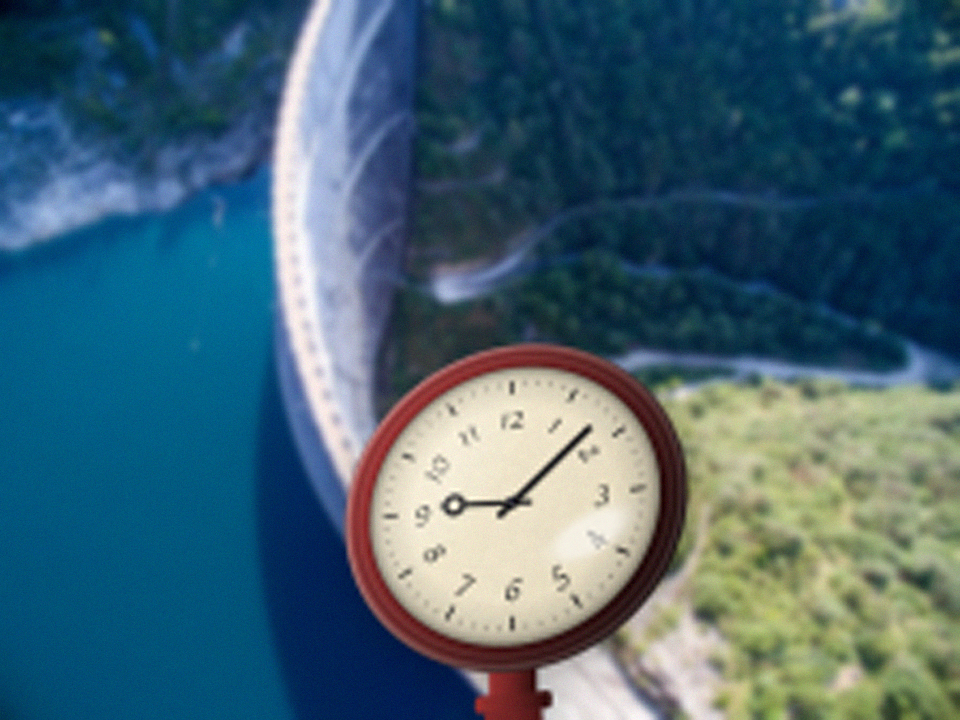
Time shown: 9:08
